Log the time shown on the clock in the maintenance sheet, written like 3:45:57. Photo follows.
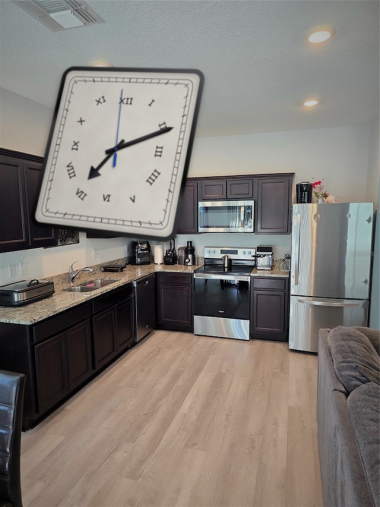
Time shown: 7:10:59
